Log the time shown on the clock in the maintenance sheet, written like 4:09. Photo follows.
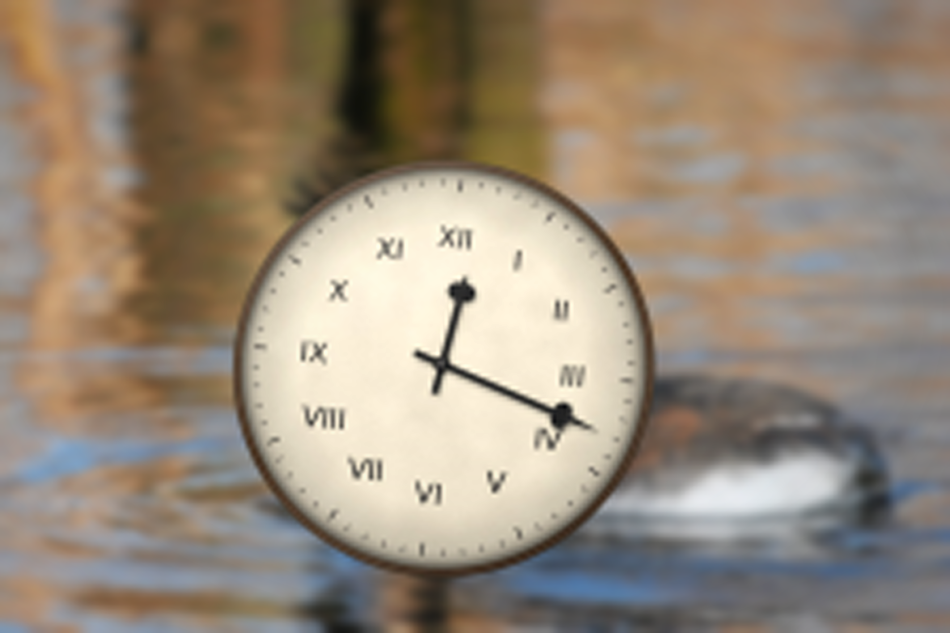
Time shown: 12:18
